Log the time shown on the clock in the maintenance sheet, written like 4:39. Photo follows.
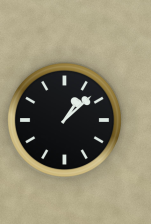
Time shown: 1:08
